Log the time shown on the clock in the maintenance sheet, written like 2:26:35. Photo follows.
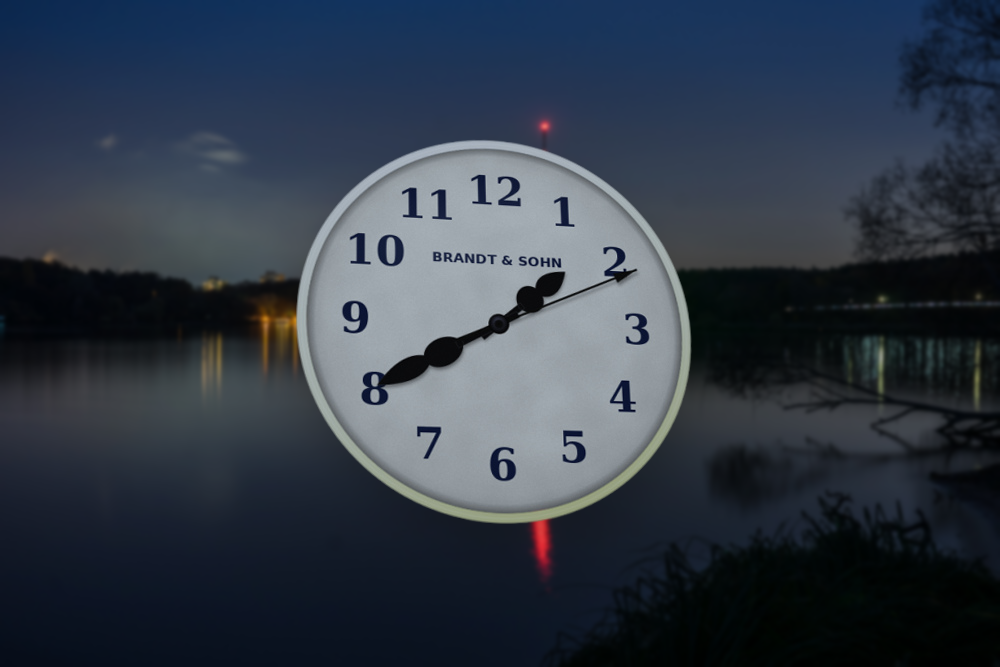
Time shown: 1:40:11
